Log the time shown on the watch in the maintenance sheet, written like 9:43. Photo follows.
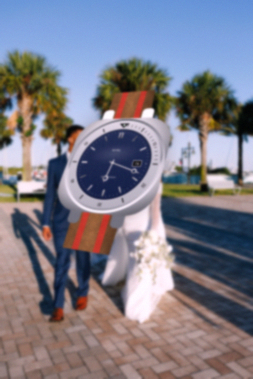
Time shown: 6:18
